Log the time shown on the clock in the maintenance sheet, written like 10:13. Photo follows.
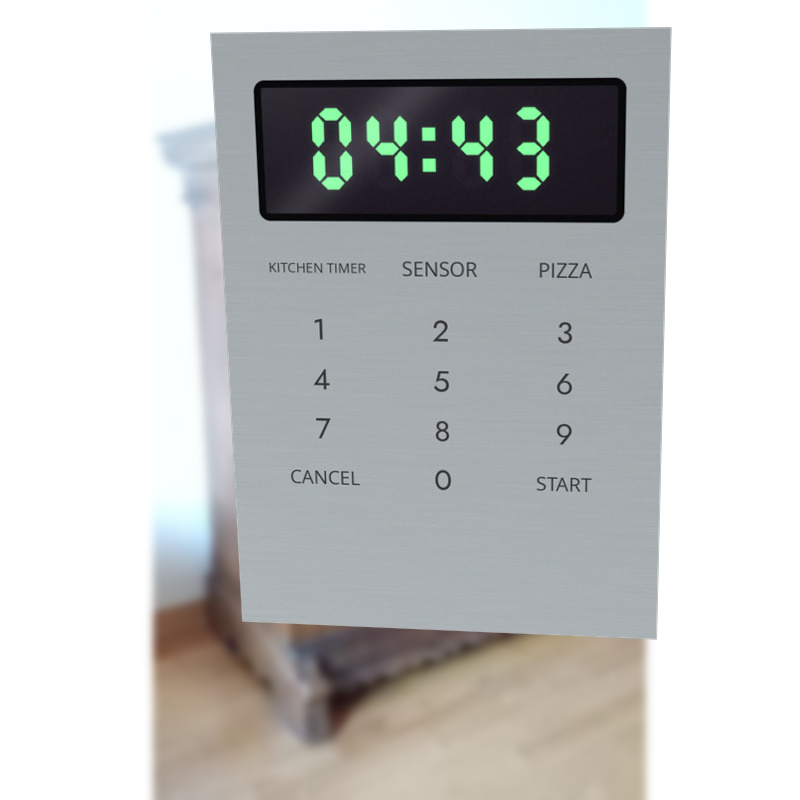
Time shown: 4:43
